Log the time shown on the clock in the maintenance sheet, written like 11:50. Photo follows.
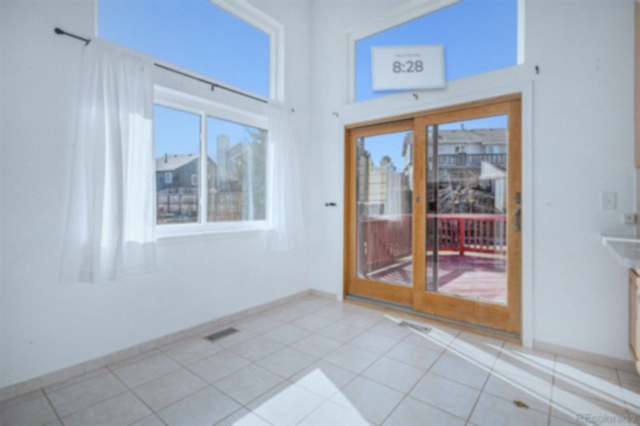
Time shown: 8:28
